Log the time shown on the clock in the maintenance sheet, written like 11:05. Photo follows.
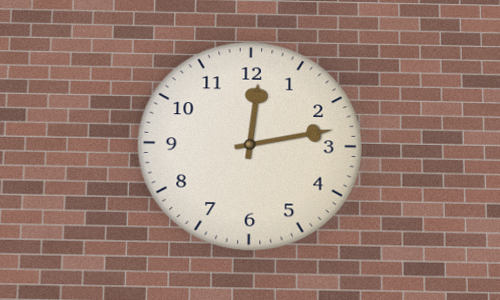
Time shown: 12:13
